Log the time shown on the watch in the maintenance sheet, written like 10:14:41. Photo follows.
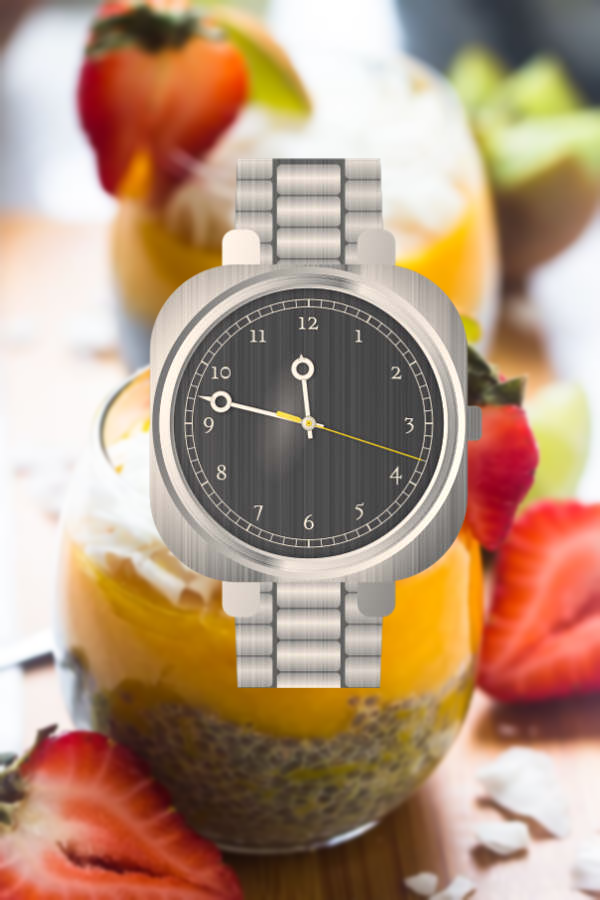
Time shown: 11:47:18
